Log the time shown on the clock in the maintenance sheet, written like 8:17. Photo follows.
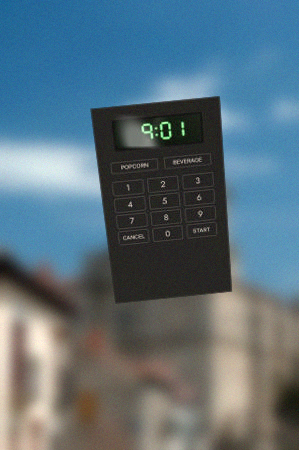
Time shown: 9:01
